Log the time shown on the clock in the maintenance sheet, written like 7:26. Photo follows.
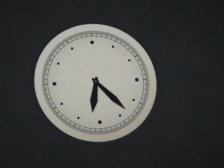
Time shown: 6:23
